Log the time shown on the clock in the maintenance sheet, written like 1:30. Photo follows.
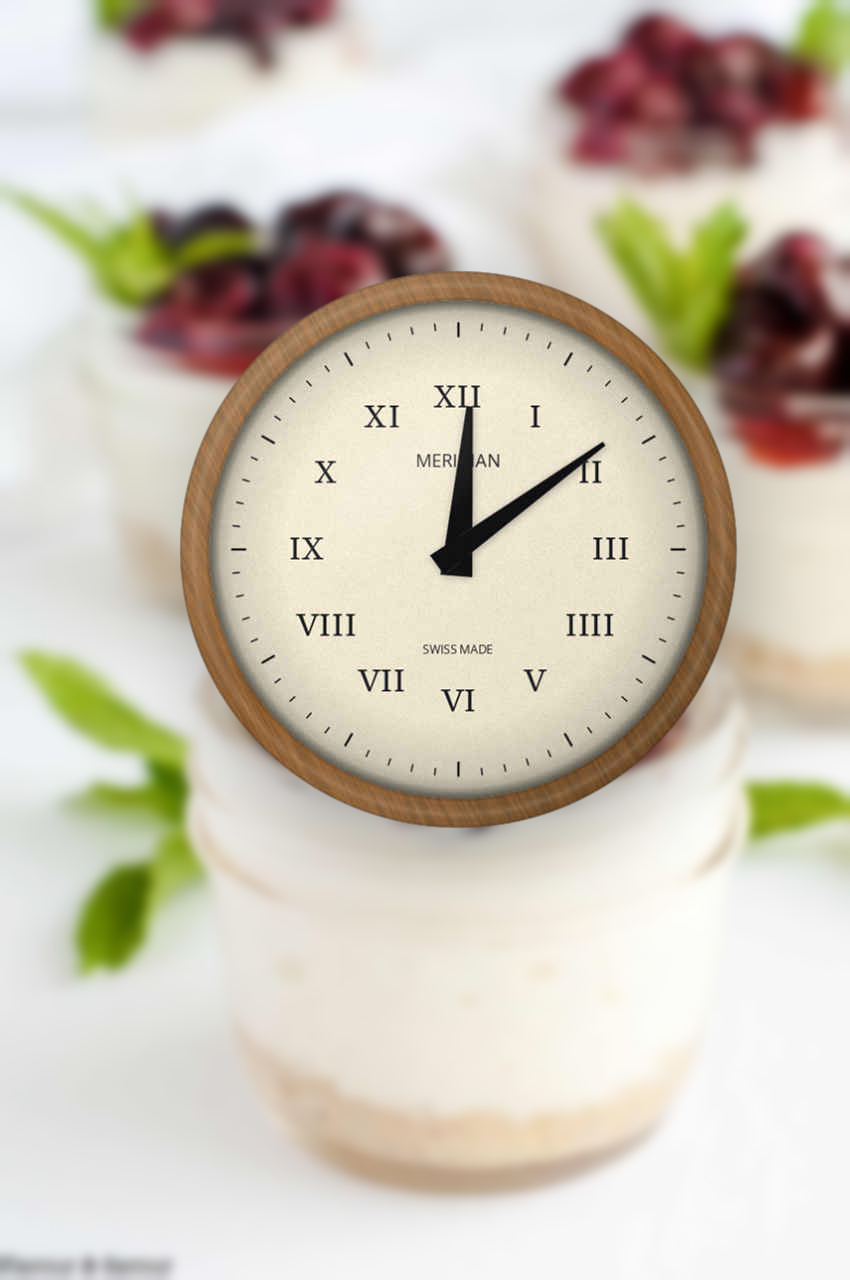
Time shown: 12:09
